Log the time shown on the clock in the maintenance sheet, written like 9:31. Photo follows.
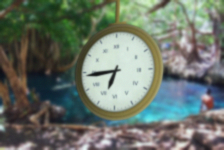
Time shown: 6:44
